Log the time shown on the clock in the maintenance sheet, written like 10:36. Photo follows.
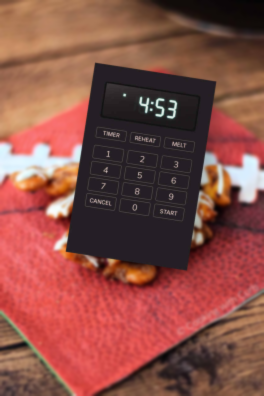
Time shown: 4:53
